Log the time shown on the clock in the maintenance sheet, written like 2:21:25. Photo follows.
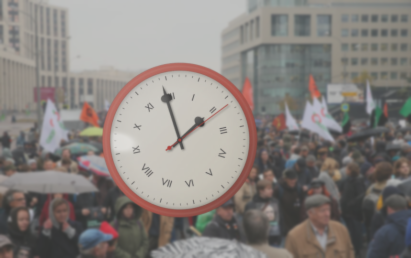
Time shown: 1:59:11
